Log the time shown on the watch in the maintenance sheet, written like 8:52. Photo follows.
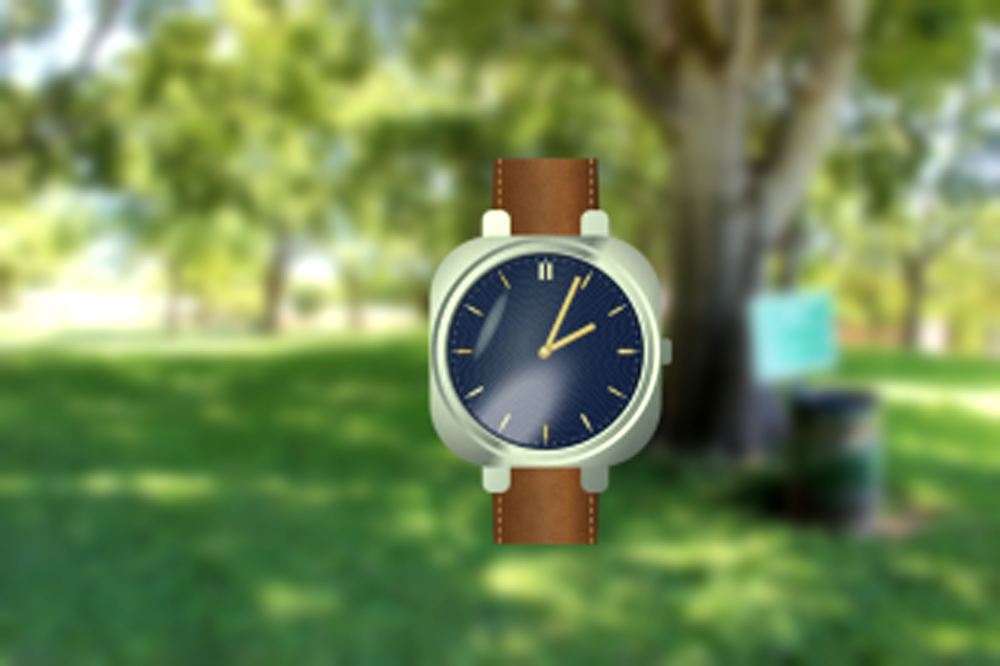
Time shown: 2:04
